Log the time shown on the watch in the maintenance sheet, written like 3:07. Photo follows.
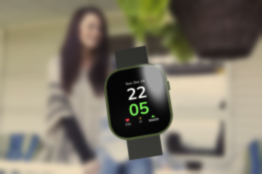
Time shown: 22:05
